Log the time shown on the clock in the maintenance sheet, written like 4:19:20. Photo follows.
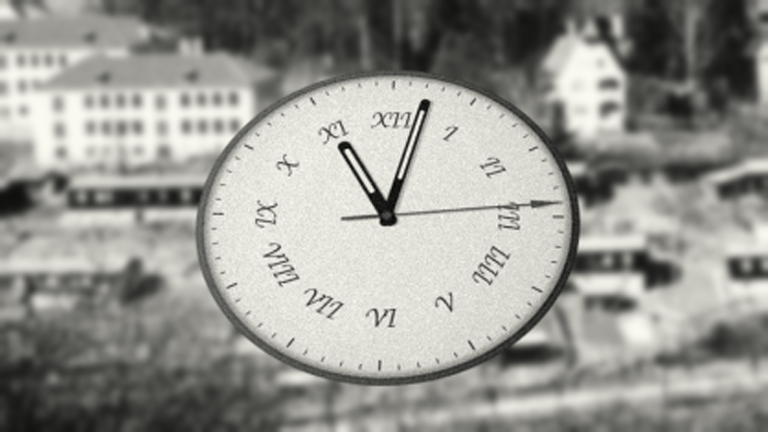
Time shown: 11:02:14
